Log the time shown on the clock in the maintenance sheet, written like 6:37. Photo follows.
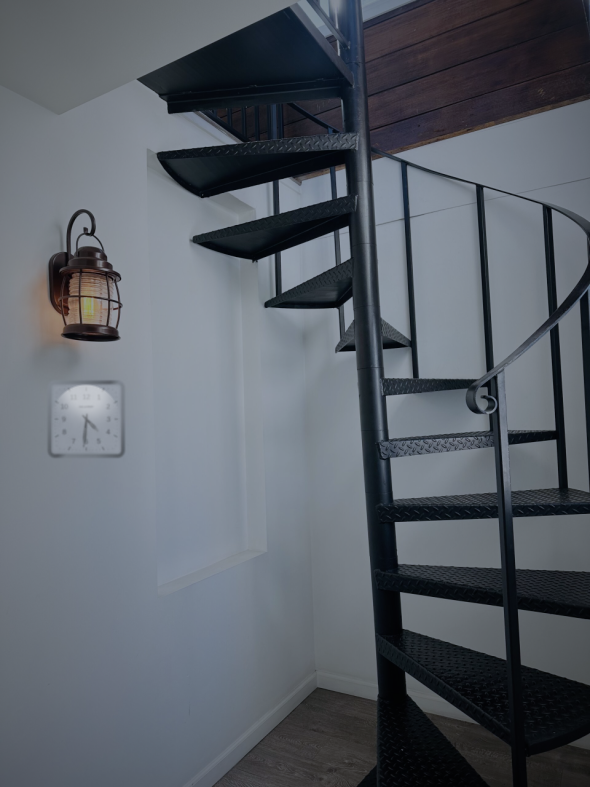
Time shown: 4:31
